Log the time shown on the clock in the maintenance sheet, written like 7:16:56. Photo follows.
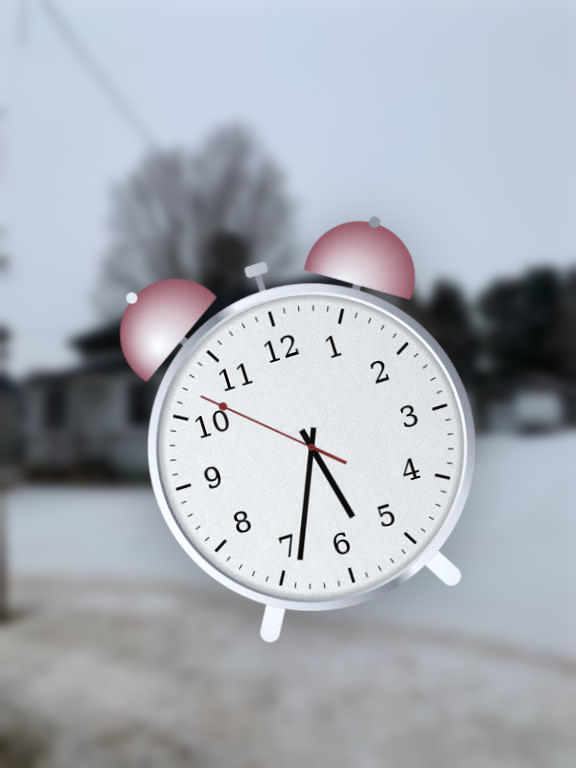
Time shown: 5:33:52
